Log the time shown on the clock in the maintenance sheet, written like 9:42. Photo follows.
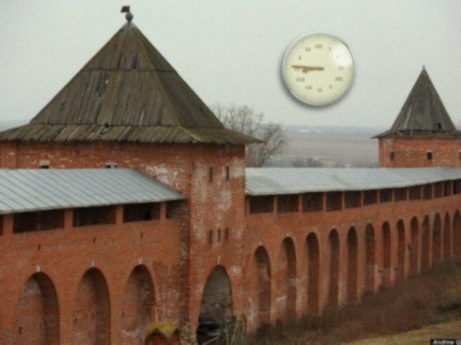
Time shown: 8:46
